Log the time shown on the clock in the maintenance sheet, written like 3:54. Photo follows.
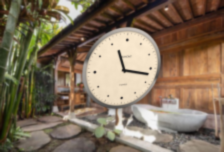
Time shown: 11:17
